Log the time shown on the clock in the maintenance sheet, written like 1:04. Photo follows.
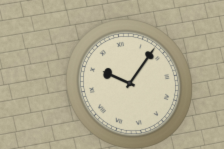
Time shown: 10:08
